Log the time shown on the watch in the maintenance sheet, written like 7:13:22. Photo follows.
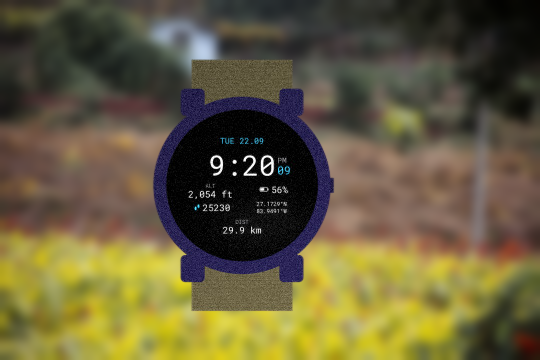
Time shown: 9:20:09
